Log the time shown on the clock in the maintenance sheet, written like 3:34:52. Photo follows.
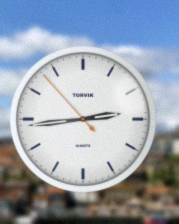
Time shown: 2:43:53
